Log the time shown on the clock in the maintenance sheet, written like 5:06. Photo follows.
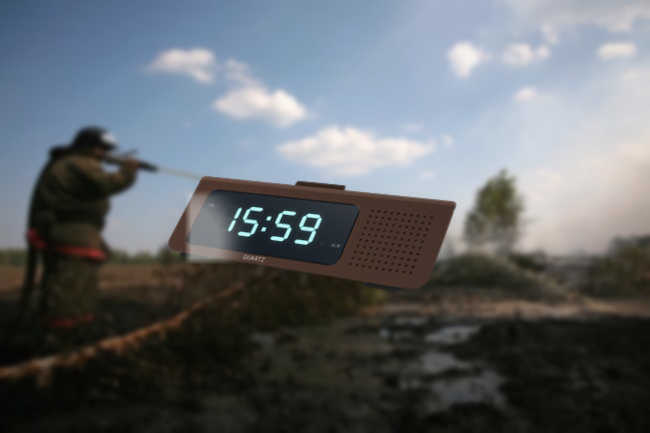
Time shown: 15:59
